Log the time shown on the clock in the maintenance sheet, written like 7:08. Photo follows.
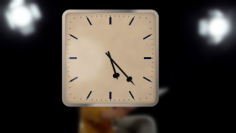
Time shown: 5:23
